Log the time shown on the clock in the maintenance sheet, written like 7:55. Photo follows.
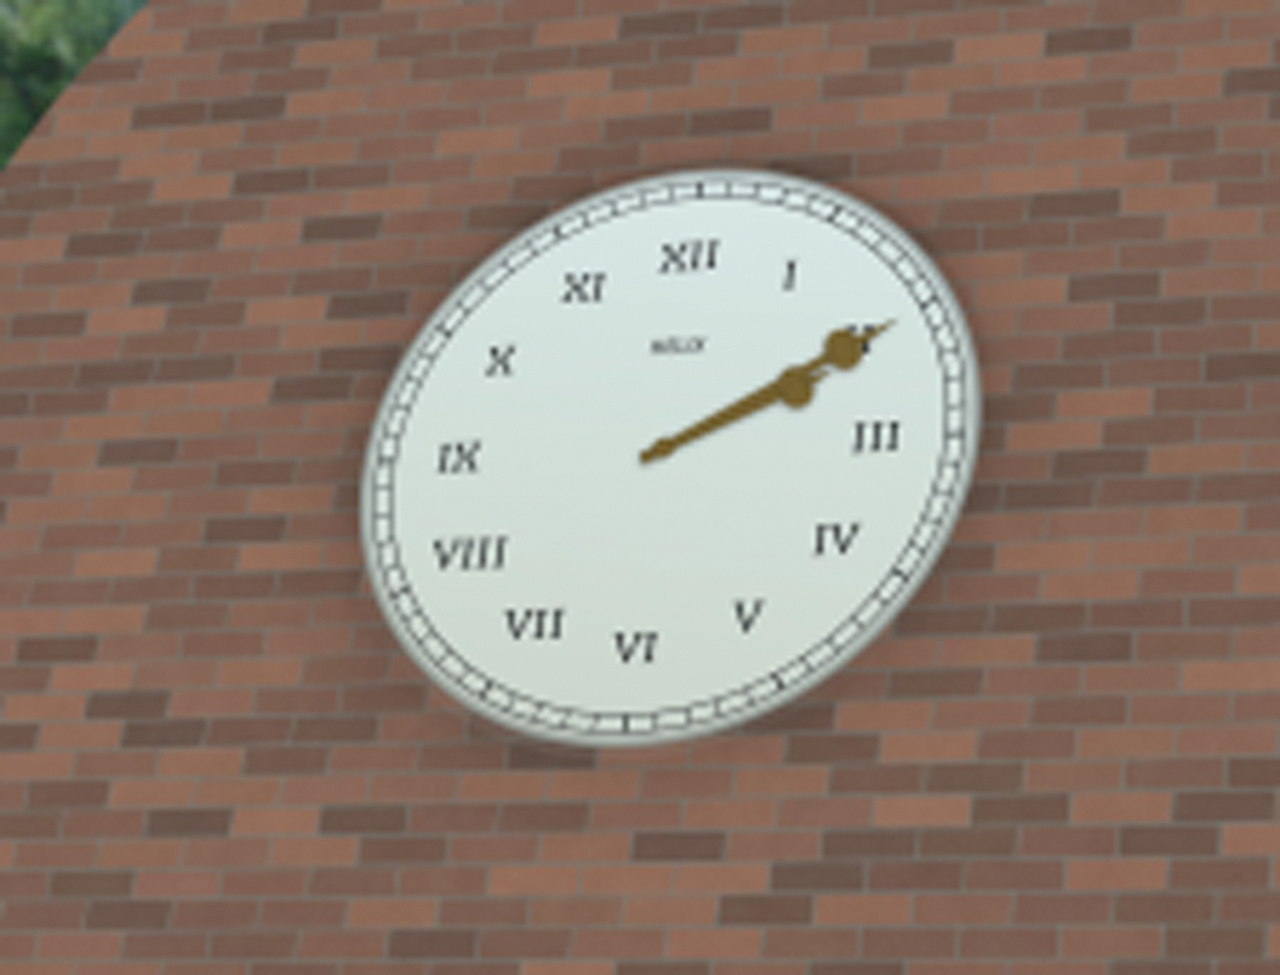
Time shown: 2:10
